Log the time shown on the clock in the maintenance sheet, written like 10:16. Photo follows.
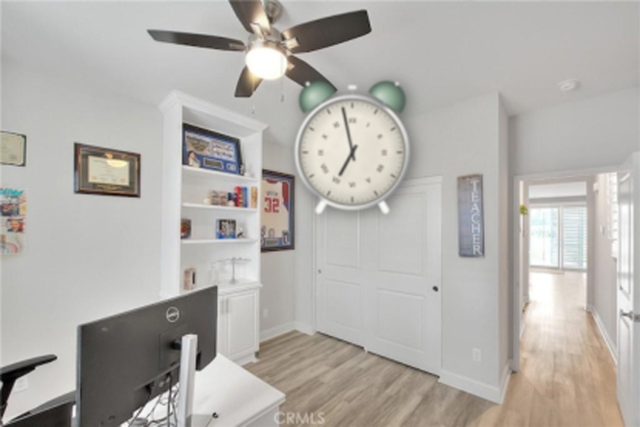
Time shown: 6:58
